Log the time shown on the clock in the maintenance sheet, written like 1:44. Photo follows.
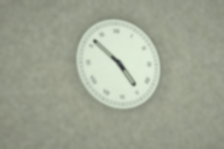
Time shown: 4:52
